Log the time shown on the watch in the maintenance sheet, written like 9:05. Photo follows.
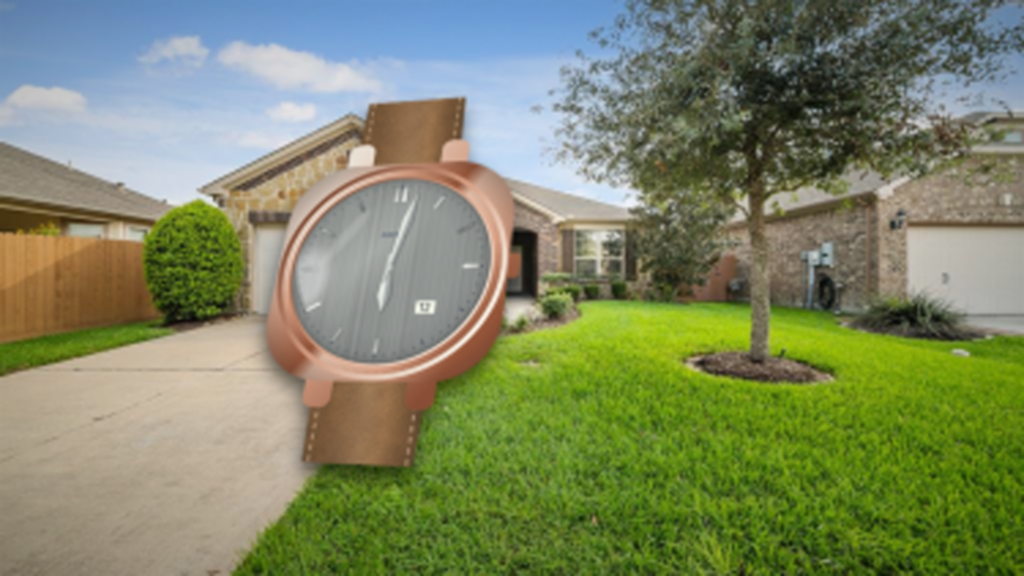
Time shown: 6:02
